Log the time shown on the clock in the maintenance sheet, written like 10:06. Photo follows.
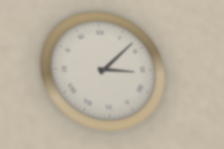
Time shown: 3:08
